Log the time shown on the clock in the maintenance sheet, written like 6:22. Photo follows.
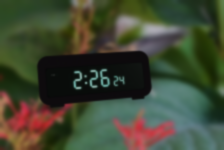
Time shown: 2:26
